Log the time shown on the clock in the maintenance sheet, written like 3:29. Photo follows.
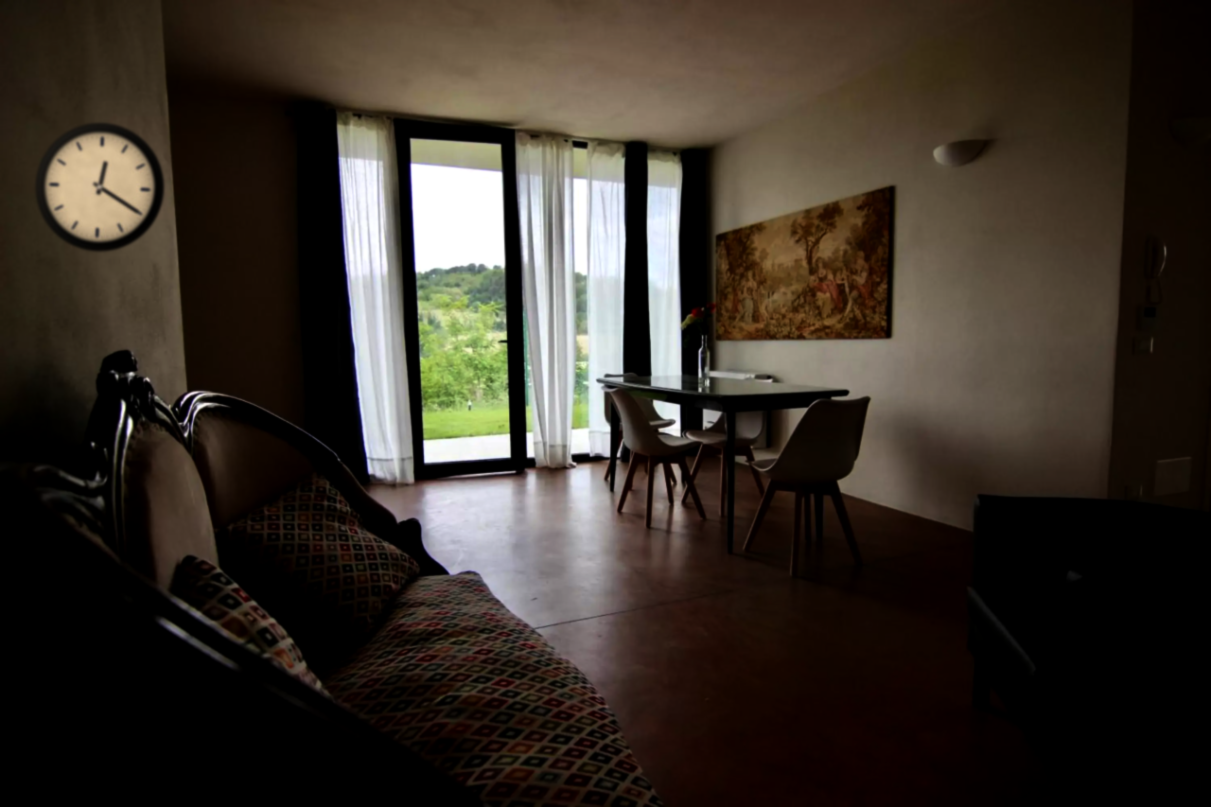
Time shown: 12:20
